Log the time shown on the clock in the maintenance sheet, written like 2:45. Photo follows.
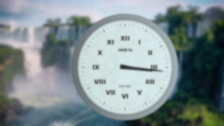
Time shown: 3:16
